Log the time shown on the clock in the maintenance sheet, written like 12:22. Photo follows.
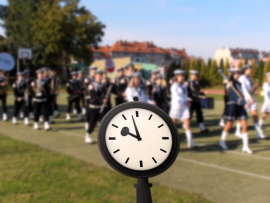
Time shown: 9:58
